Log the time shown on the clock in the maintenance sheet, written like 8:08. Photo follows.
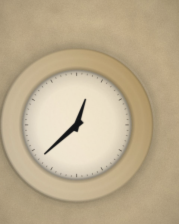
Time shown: 12:38
